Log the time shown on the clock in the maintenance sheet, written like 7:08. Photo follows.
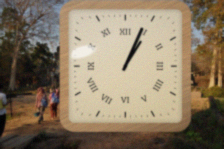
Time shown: 1:04
